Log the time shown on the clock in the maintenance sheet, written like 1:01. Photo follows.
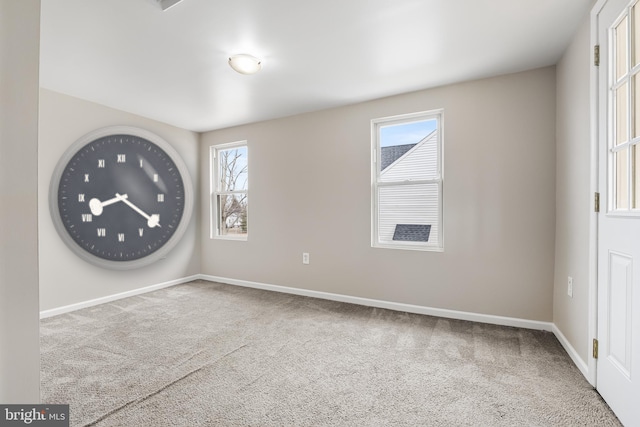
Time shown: 8:21
